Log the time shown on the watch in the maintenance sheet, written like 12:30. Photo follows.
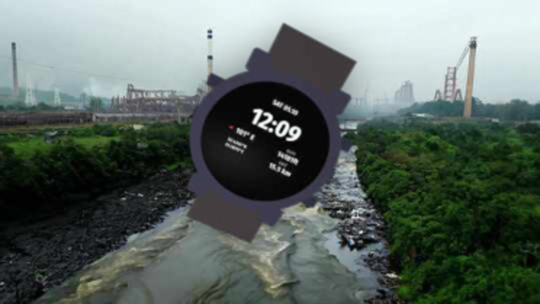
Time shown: 12:09
